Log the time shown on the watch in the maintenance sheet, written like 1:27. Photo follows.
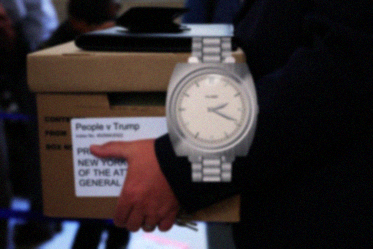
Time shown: 2:19
